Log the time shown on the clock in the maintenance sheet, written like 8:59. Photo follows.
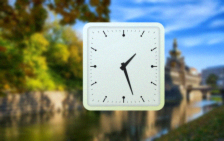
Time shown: 1:27
